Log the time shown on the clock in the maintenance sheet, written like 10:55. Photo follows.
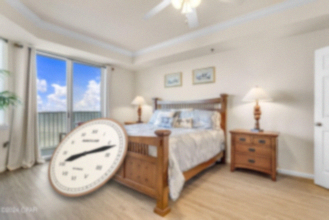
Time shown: 8:12
